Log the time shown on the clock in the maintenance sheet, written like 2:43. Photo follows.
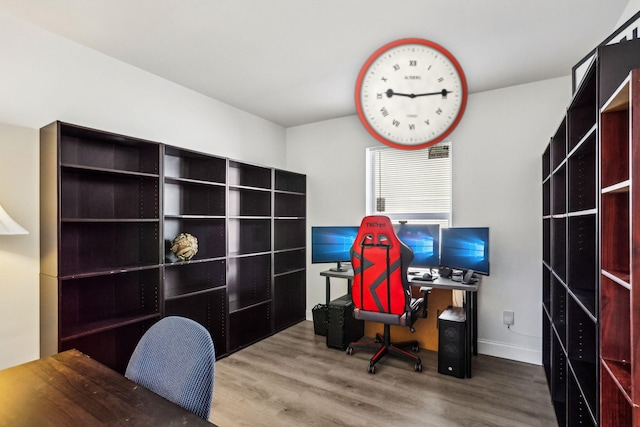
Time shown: 9:14
